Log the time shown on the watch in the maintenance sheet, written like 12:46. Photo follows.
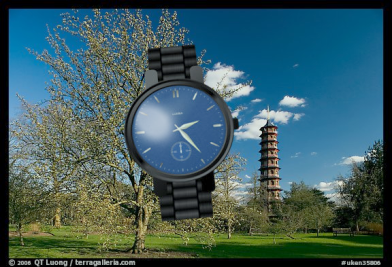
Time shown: 2:24
